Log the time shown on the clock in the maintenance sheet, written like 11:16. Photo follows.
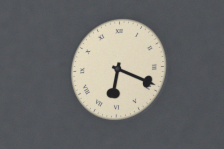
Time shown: 6:19
